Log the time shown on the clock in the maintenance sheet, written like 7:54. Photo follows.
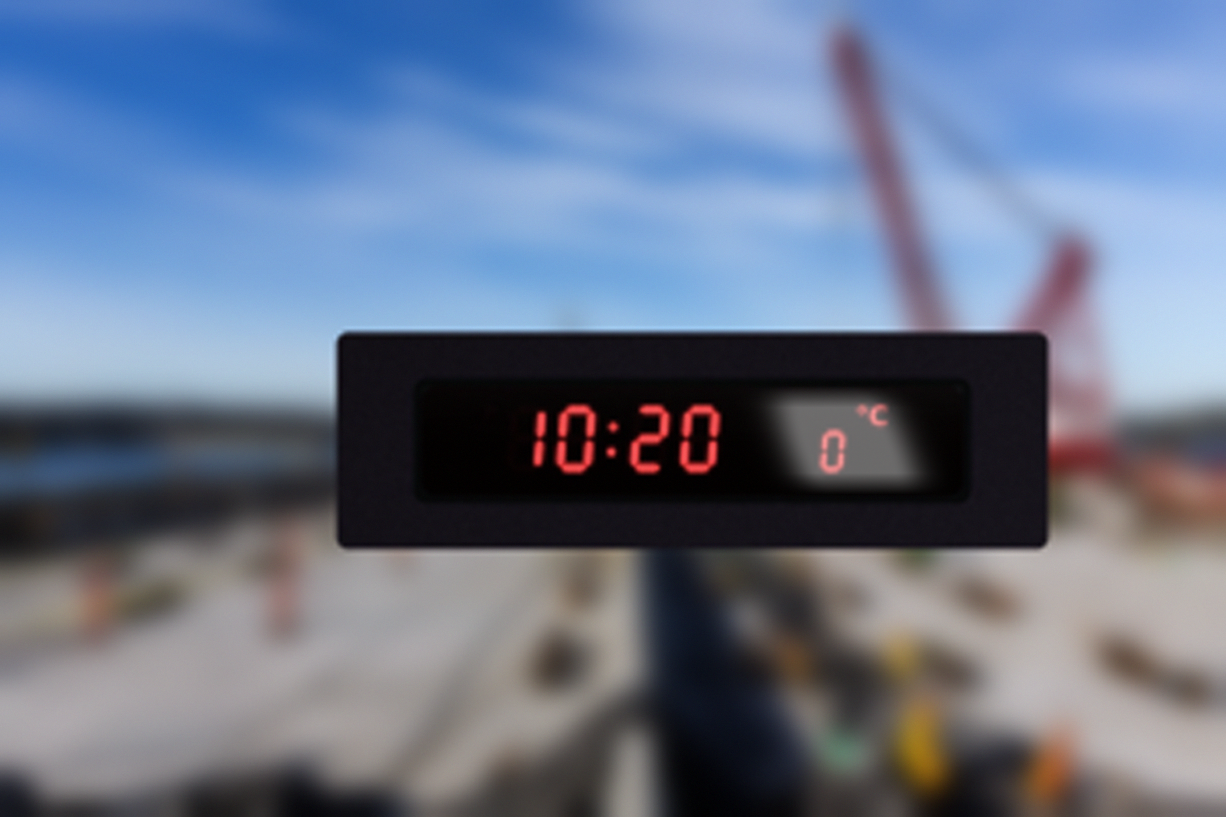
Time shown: 10:20
